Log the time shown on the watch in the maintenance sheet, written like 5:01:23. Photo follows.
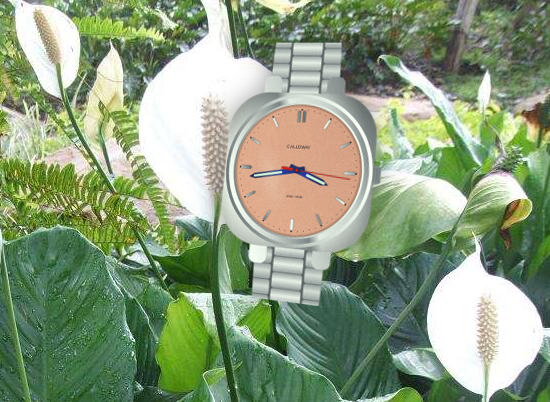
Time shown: 3:43:16
